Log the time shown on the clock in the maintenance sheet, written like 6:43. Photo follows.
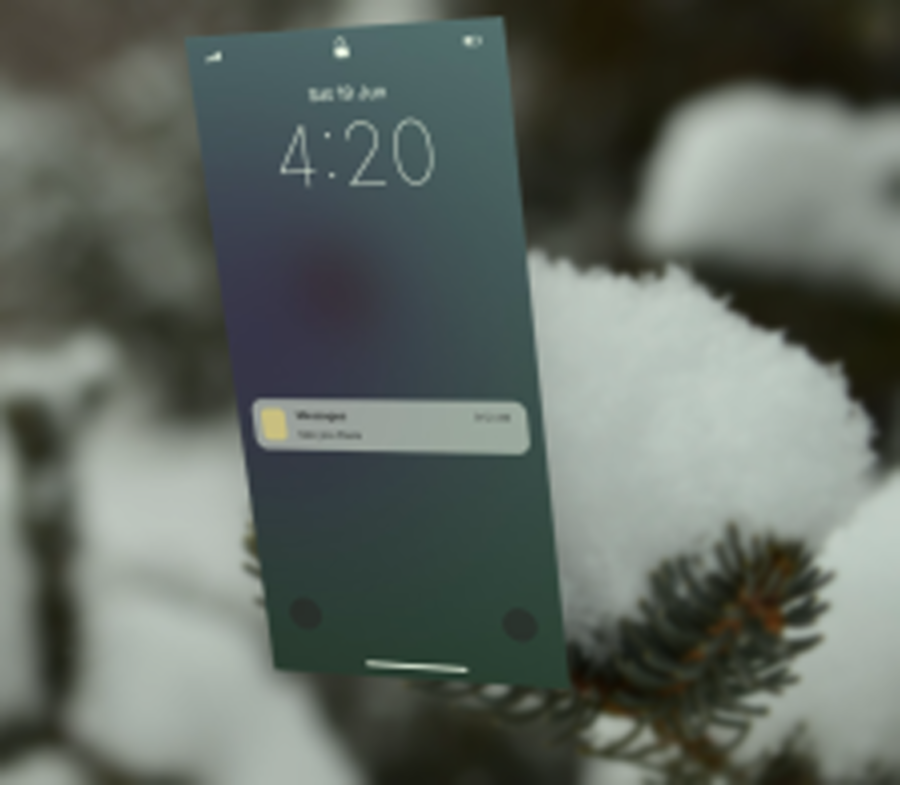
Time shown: 4:20
